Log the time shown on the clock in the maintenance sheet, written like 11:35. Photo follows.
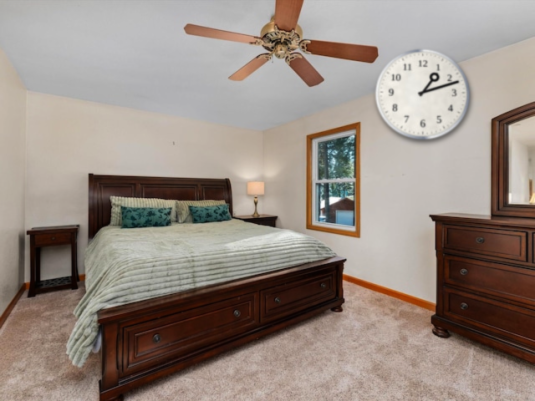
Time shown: 1:12
